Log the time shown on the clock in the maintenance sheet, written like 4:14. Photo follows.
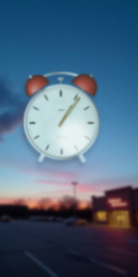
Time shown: 1:06
